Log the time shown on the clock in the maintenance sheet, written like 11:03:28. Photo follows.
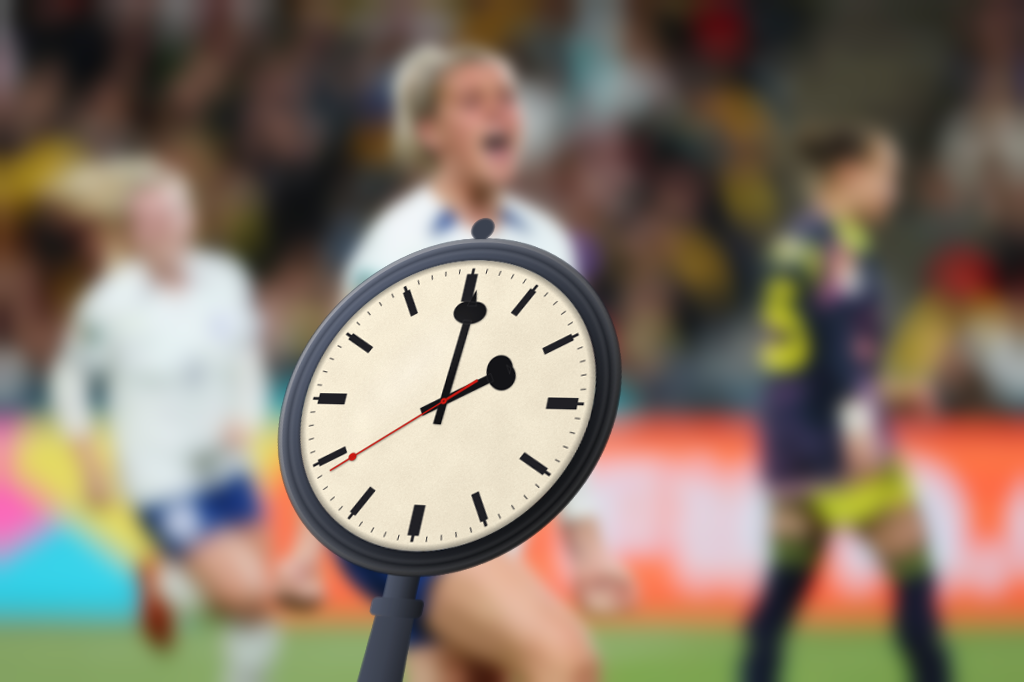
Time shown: 2:00:39
